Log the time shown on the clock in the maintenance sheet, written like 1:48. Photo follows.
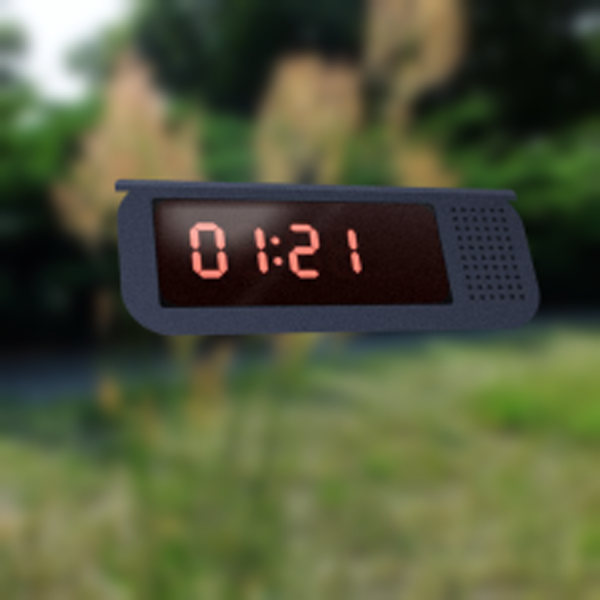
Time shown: 1:21
